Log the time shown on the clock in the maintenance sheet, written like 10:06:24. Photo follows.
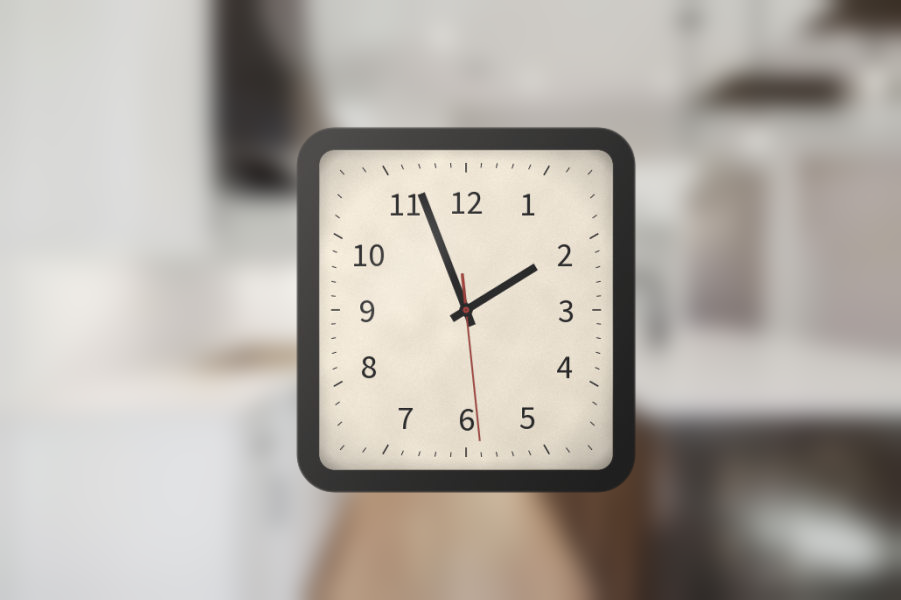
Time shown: 1:56:29
